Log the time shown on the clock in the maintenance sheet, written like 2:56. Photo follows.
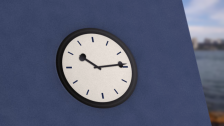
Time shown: 10:14
